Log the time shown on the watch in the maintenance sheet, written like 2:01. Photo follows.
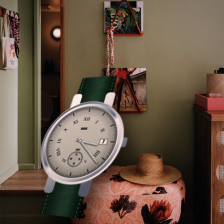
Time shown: 3:22
